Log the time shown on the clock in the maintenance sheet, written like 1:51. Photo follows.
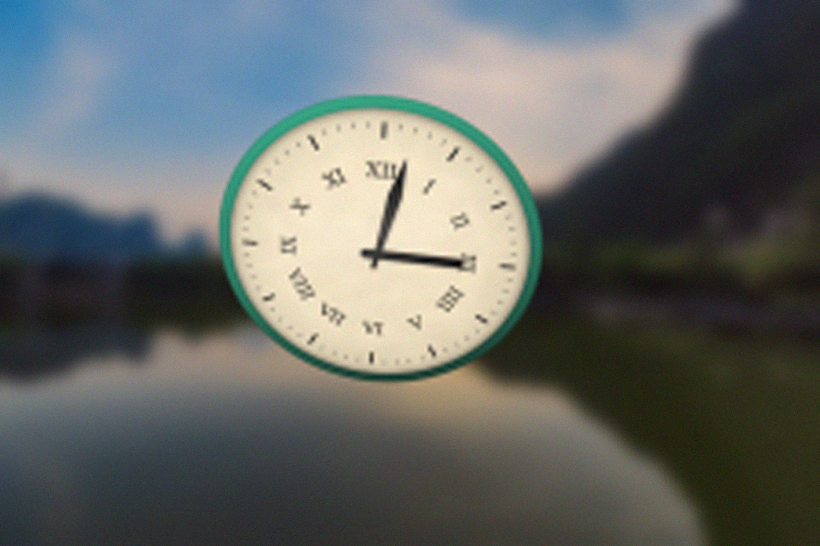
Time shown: 3:02
